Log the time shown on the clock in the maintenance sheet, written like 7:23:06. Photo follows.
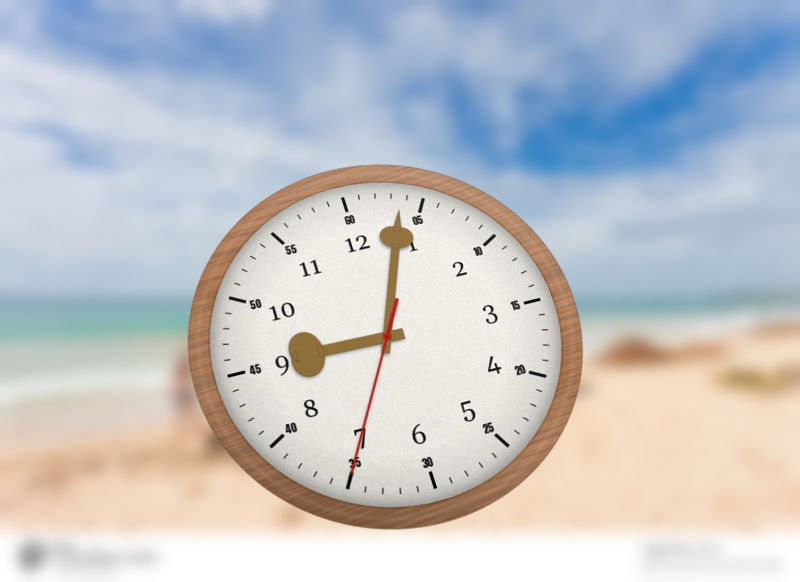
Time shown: 9:03:35
